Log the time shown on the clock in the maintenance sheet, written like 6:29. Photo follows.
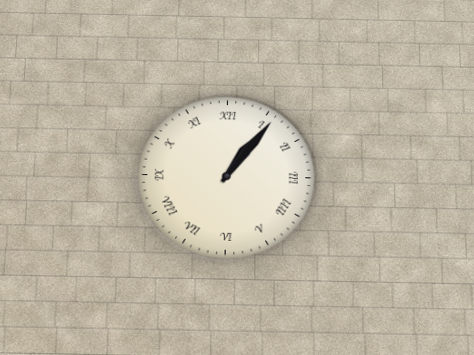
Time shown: 1:06
